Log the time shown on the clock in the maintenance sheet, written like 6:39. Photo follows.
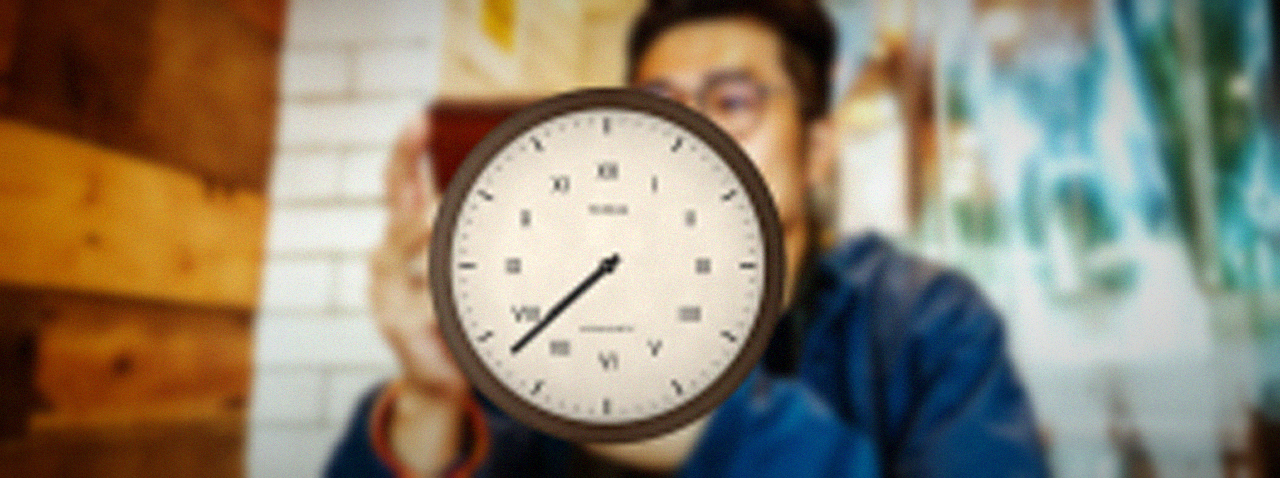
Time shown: 7:38
